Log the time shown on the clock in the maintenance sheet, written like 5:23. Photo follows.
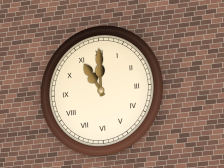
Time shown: 11:00
